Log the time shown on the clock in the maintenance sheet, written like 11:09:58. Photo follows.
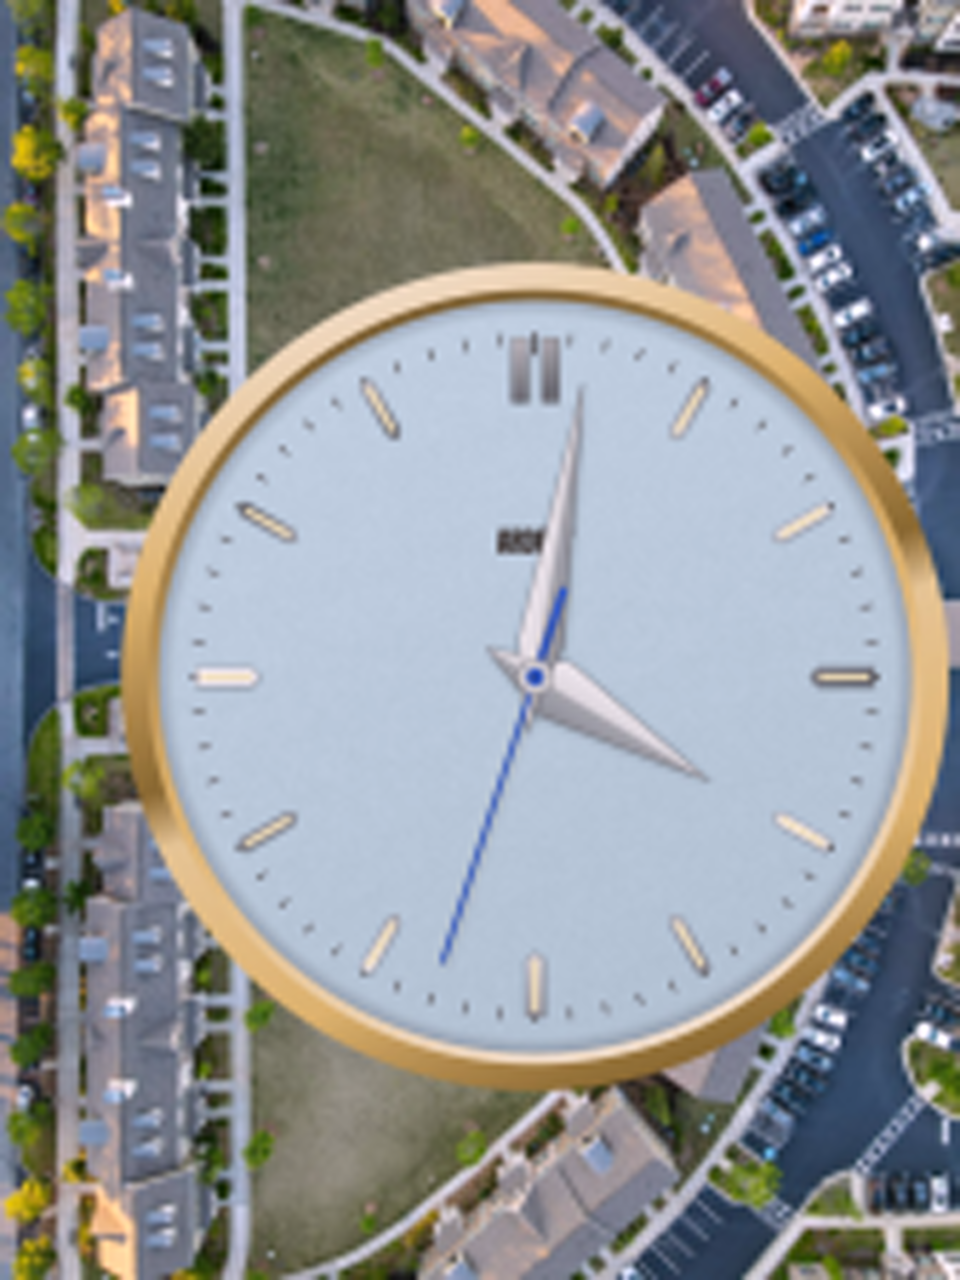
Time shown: 4:01:33
